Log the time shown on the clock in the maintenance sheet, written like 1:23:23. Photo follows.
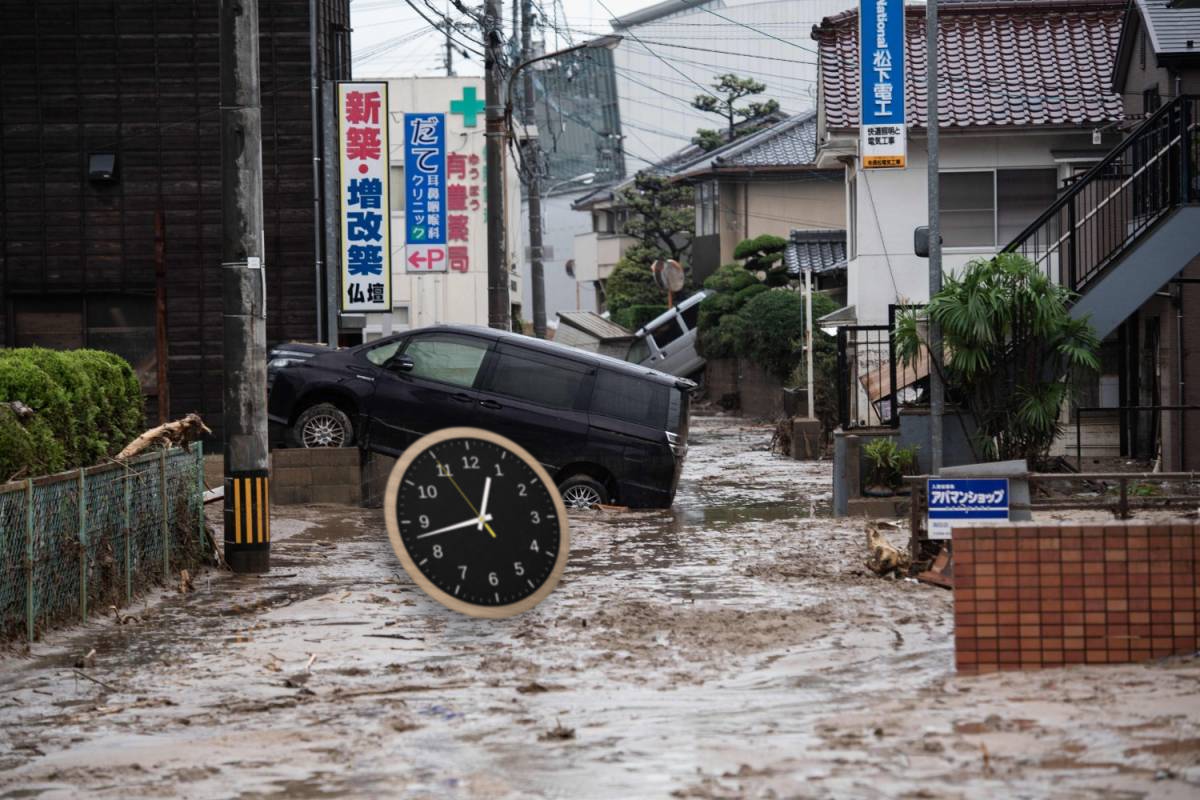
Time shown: 12:42:55
